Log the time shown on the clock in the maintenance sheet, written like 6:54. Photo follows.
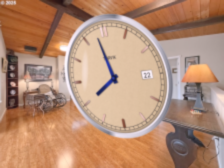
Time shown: 7:58
